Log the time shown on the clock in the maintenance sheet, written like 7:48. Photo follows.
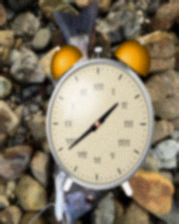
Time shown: 1:39
